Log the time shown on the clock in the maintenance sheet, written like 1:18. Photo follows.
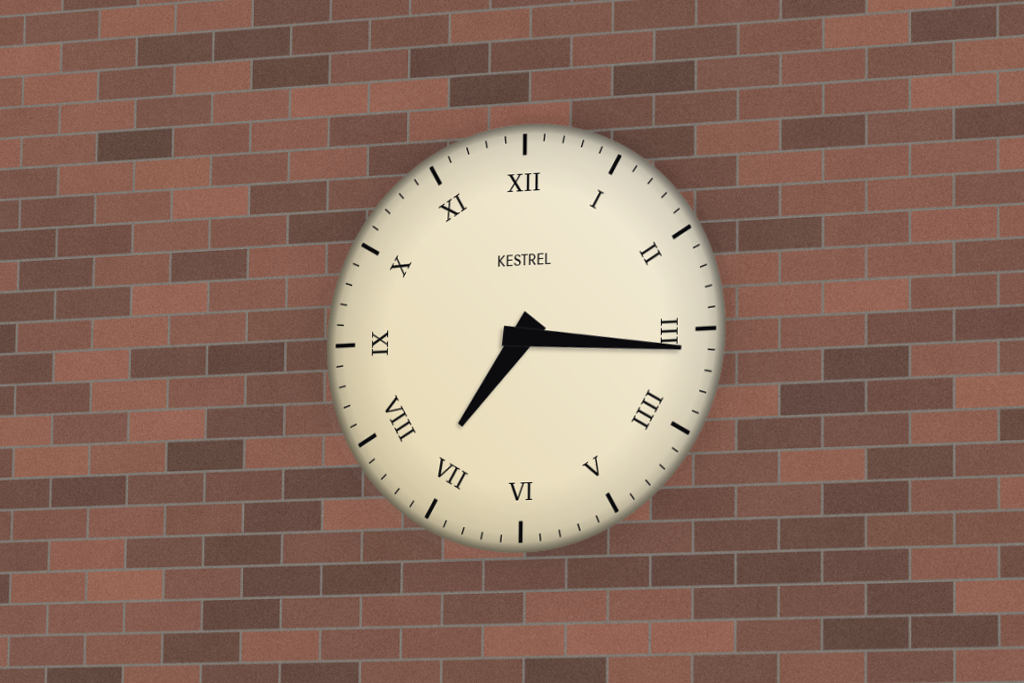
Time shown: 7:16
